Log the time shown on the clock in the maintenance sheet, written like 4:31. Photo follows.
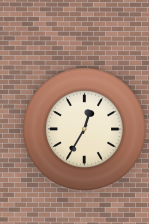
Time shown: 12:35
